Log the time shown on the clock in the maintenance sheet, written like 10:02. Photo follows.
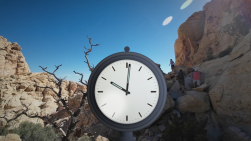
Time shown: 10:01
